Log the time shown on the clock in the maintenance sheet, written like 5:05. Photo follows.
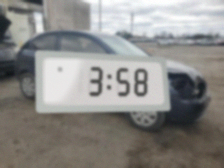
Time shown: 3:58
